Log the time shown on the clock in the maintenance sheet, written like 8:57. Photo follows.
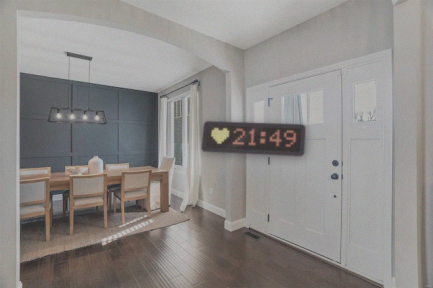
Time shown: 21:49
